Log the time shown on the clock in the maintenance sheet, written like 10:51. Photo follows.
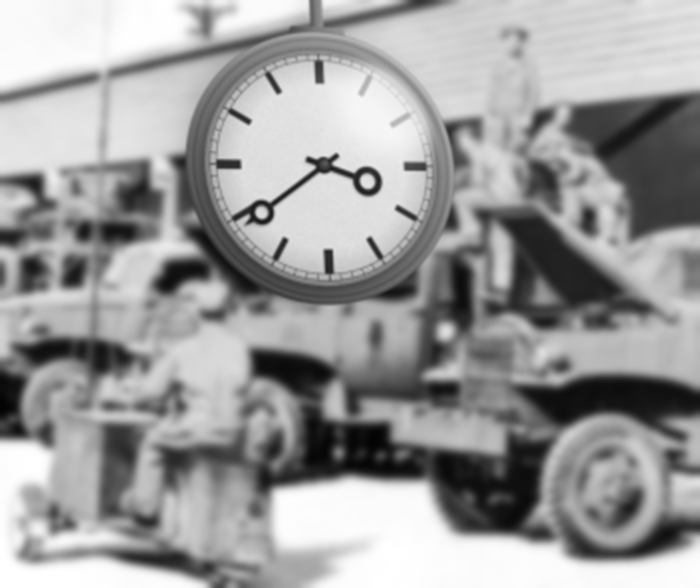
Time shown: 3:39
